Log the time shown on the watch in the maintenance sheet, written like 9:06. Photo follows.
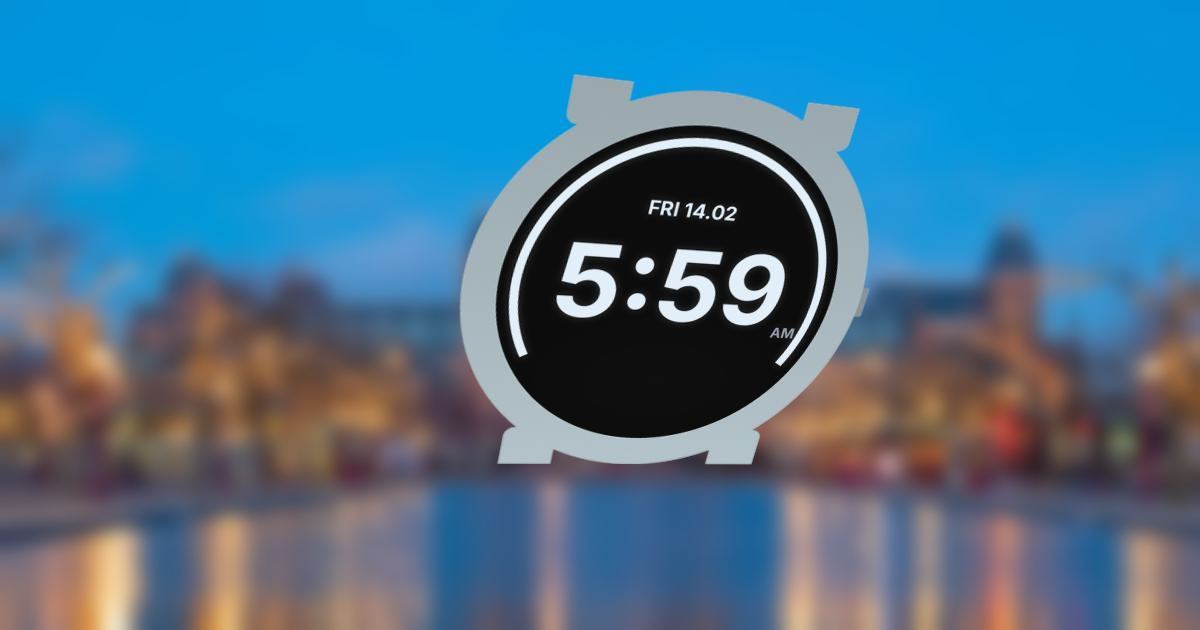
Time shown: 5:59
